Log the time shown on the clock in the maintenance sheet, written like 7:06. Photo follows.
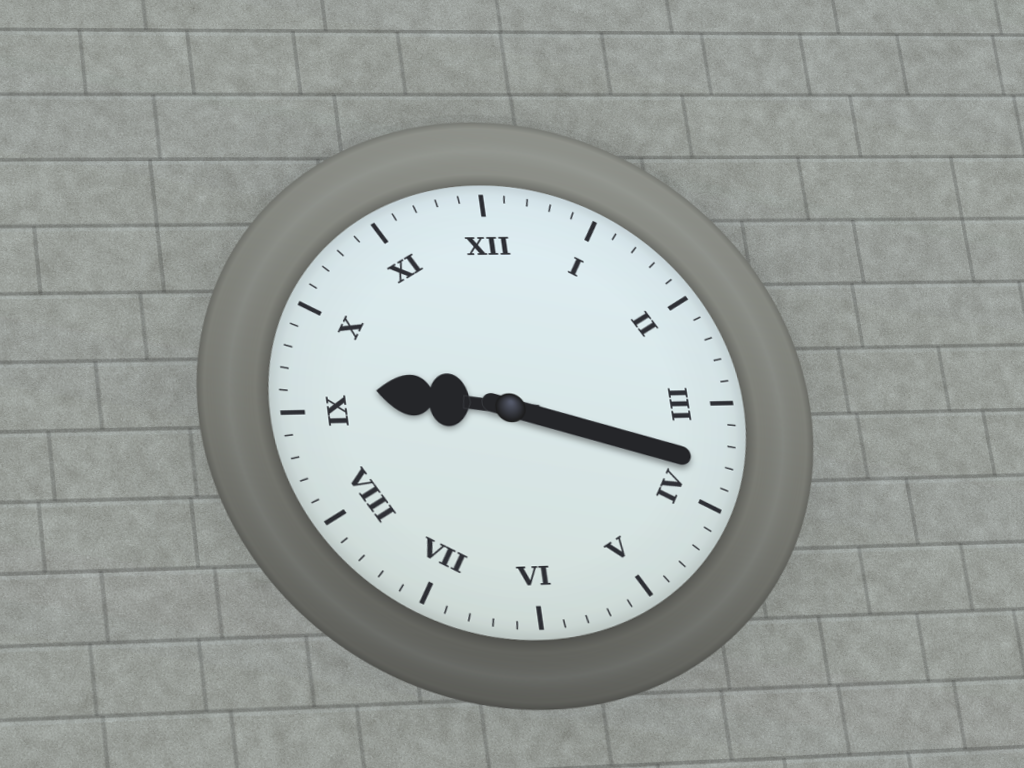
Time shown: 9:18
